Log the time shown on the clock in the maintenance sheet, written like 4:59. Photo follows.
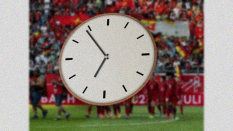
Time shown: 6:54
